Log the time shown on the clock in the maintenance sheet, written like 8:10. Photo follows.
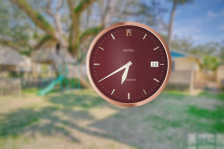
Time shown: 6:40
